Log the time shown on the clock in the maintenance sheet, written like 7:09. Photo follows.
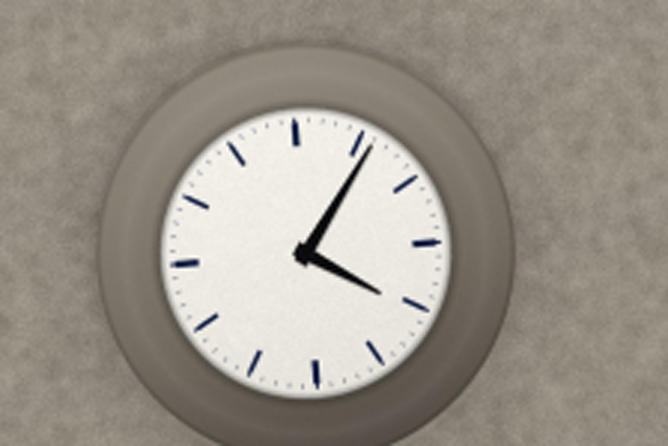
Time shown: 4:06
